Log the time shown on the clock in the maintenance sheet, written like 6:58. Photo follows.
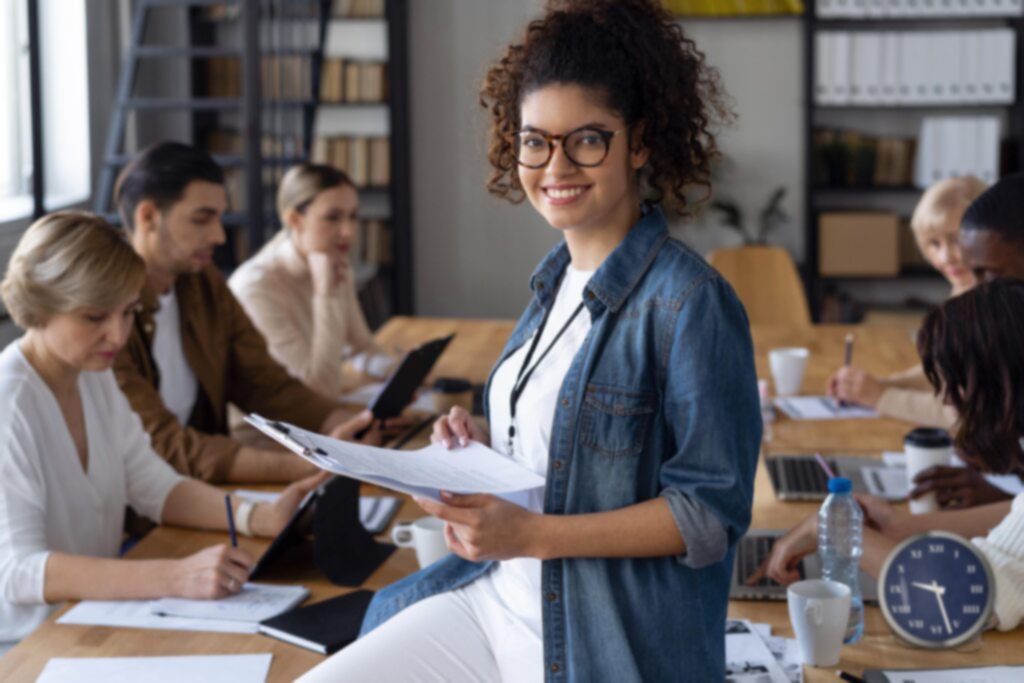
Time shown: 9:27
